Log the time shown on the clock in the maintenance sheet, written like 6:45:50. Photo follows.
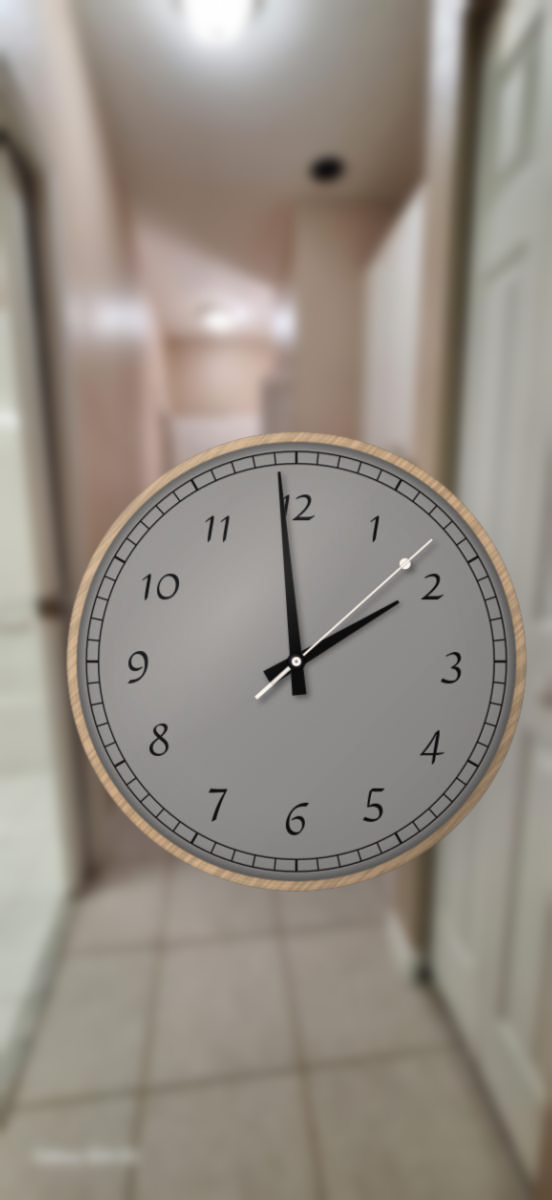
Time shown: 1:59:08
